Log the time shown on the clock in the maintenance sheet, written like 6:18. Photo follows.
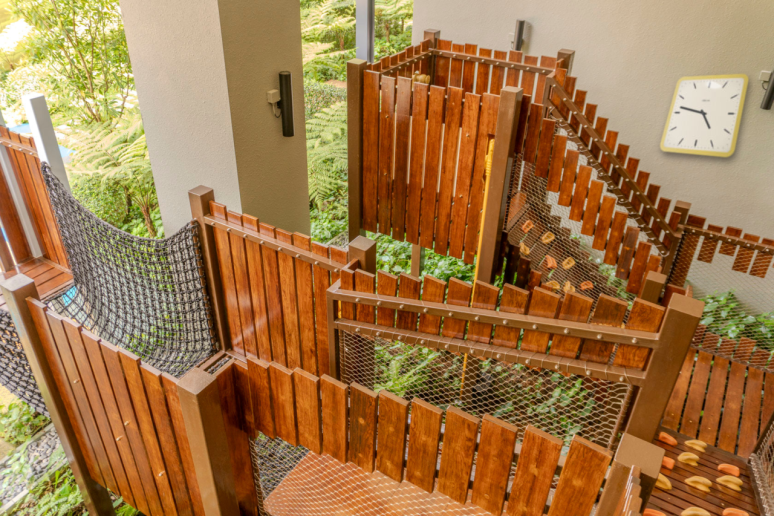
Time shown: 4:47
